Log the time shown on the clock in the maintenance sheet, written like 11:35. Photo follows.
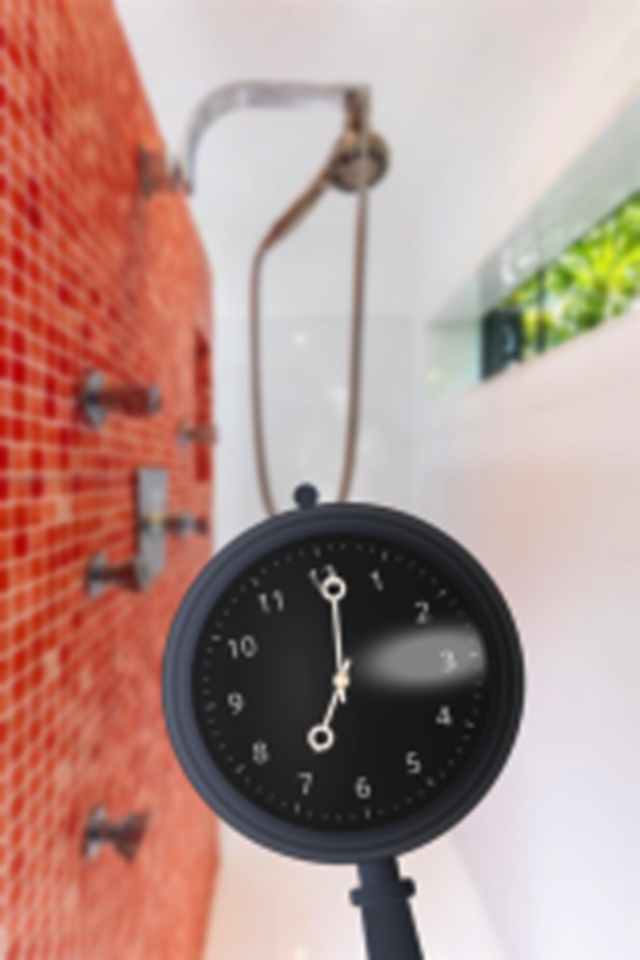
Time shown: 7:01
